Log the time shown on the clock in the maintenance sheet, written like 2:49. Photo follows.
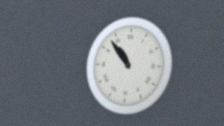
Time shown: 10:53
